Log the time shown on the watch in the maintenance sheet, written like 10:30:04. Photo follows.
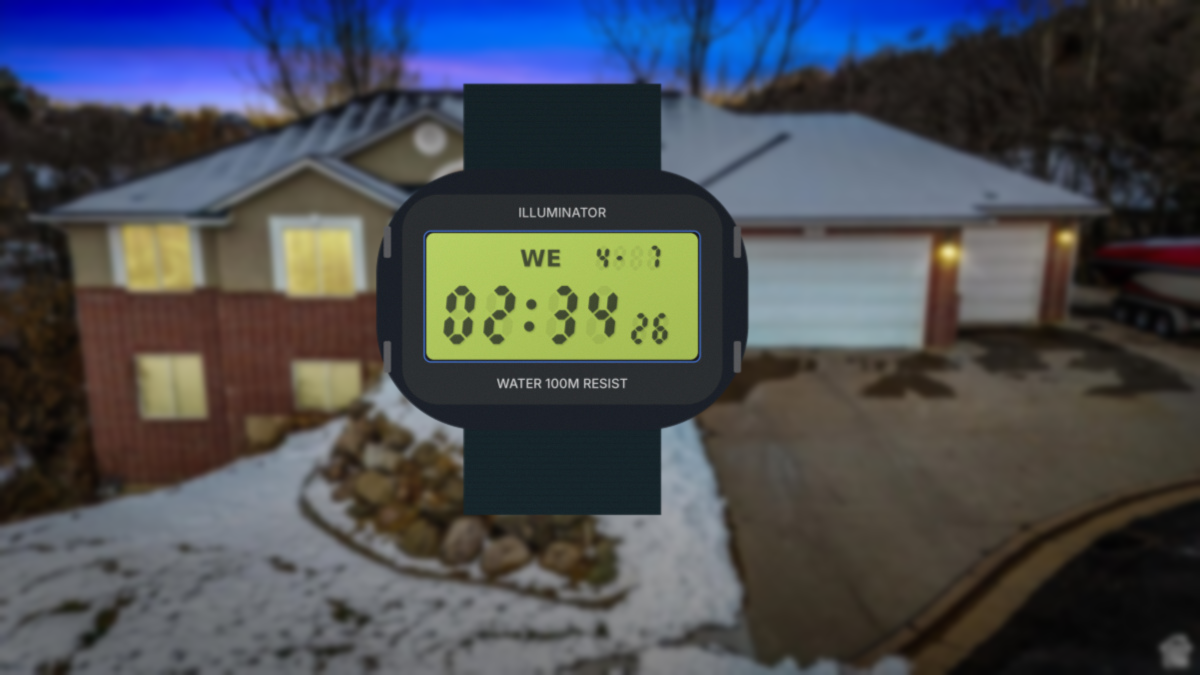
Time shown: 2:34:26
